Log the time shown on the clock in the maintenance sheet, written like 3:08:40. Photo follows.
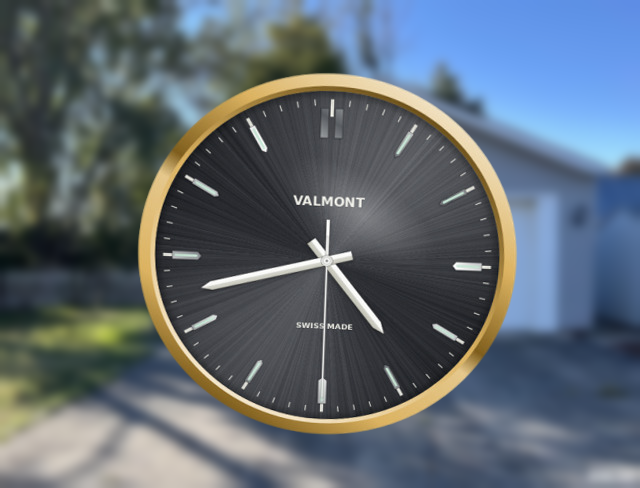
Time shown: 4:42:30
